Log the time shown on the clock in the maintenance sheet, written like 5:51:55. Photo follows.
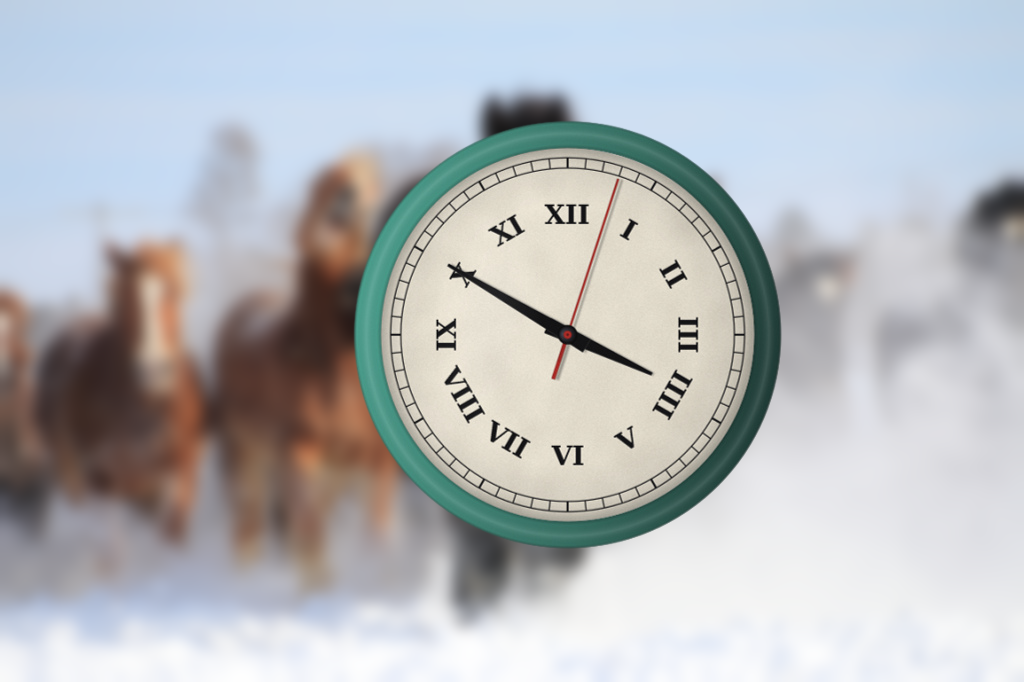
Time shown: 3:50:03
